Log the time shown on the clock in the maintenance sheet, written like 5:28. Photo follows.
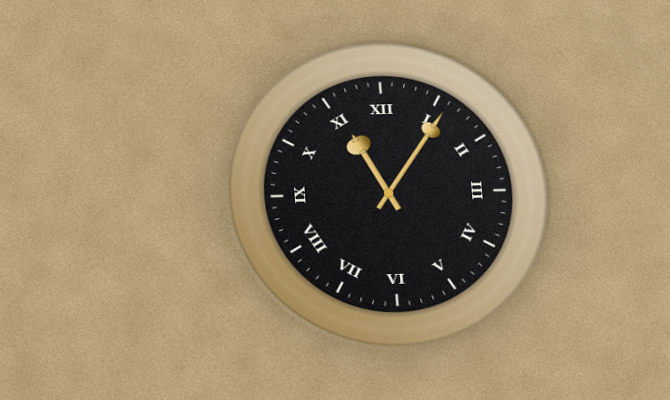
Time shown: 11:06
